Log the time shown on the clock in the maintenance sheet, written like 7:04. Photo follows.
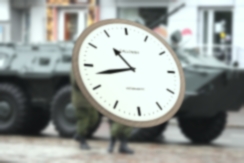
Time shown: 10:43
